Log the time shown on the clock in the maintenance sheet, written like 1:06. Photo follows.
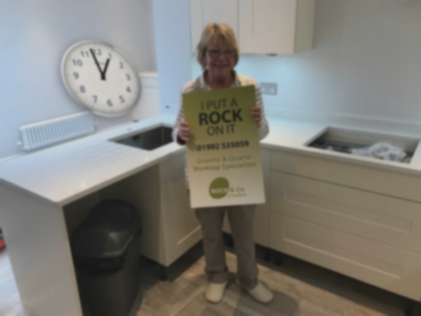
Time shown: 12:58
